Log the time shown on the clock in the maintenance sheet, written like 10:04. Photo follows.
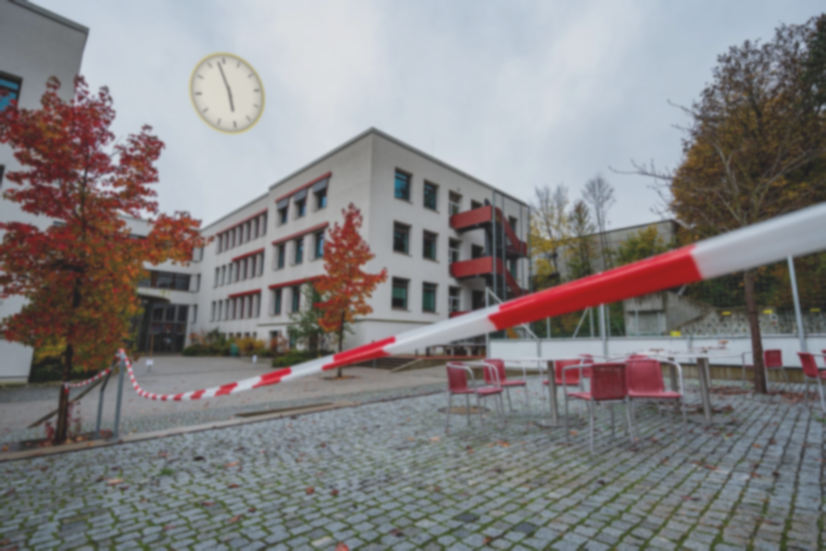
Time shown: 5:58
